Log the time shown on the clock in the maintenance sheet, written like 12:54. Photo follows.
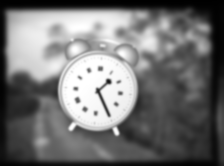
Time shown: 1:25
